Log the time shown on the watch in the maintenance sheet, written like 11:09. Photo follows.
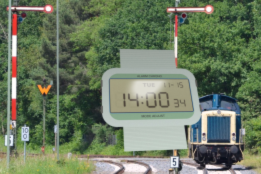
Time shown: 14:00
